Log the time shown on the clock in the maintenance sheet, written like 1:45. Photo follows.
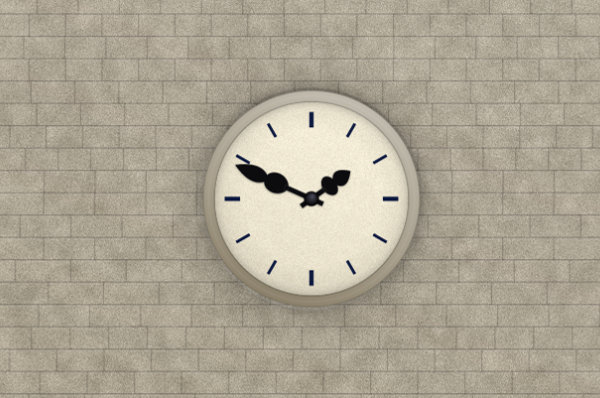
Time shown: 1:49
